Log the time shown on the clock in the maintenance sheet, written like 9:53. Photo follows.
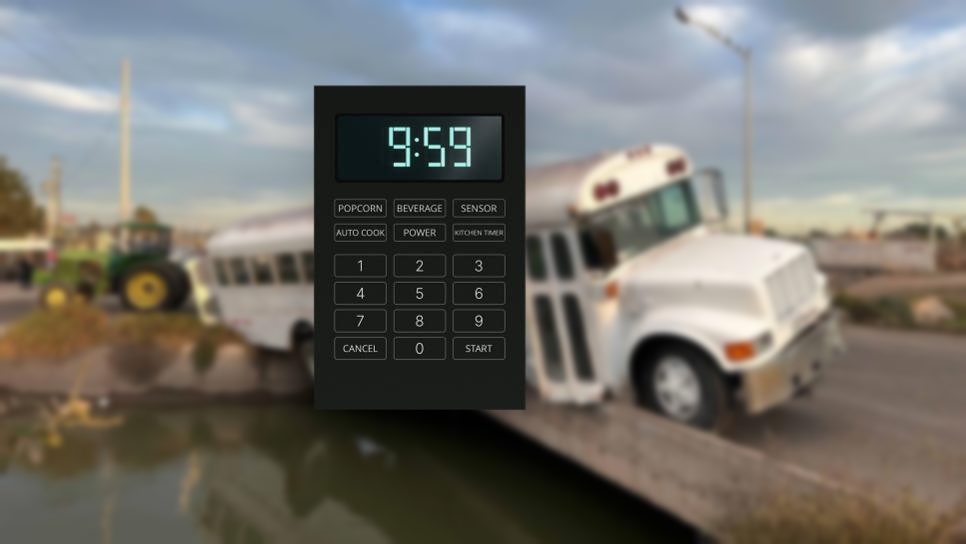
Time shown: 9:59
